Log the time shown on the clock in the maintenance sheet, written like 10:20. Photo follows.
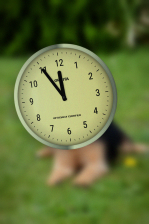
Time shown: 11:55
